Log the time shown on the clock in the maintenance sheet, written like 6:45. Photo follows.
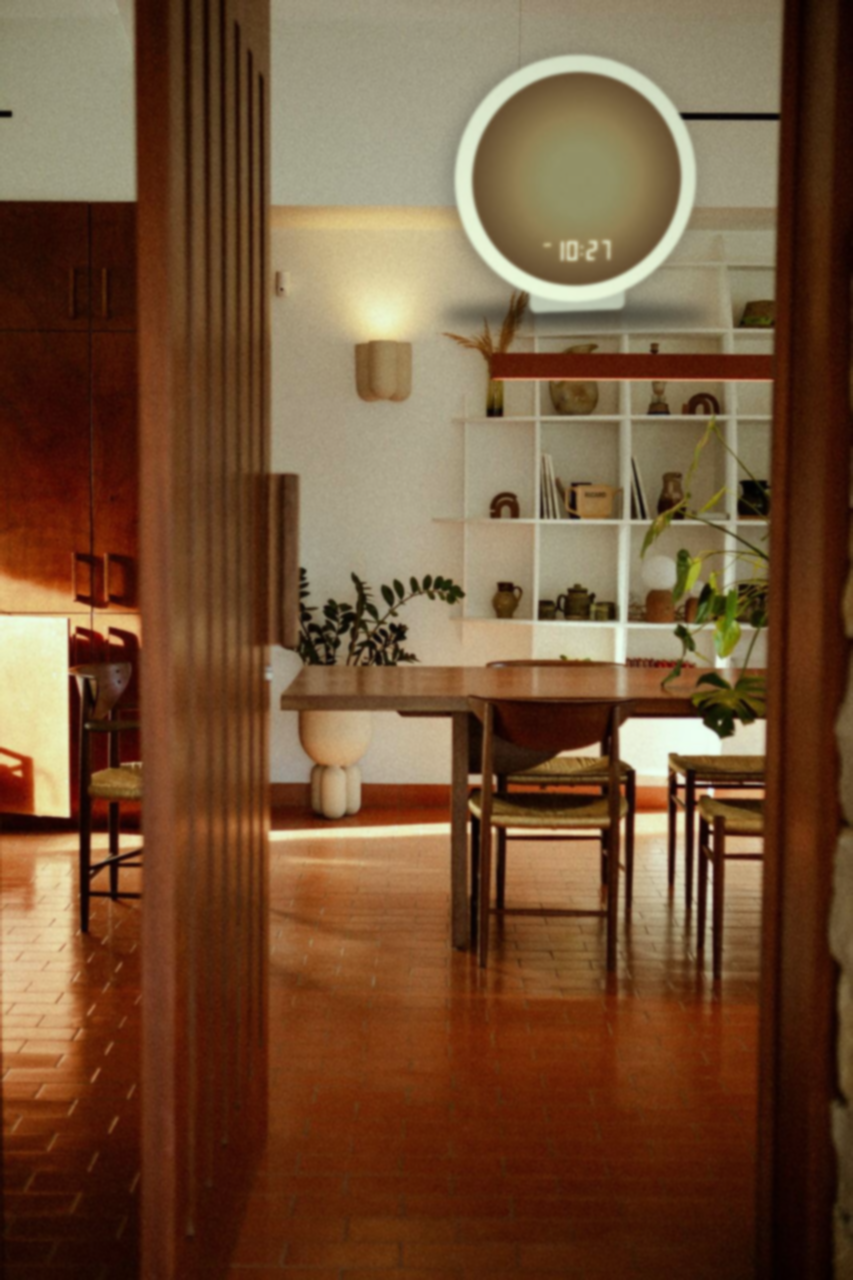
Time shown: 10:27
